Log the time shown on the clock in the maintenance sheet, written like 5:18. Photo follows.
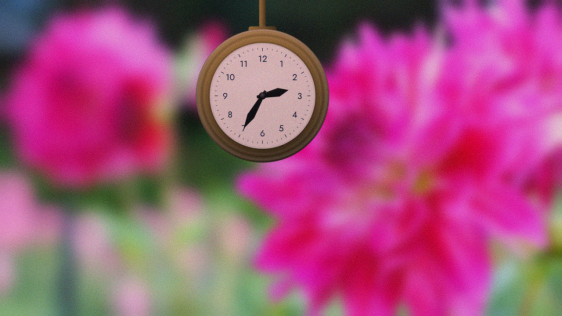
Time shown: 2:35
